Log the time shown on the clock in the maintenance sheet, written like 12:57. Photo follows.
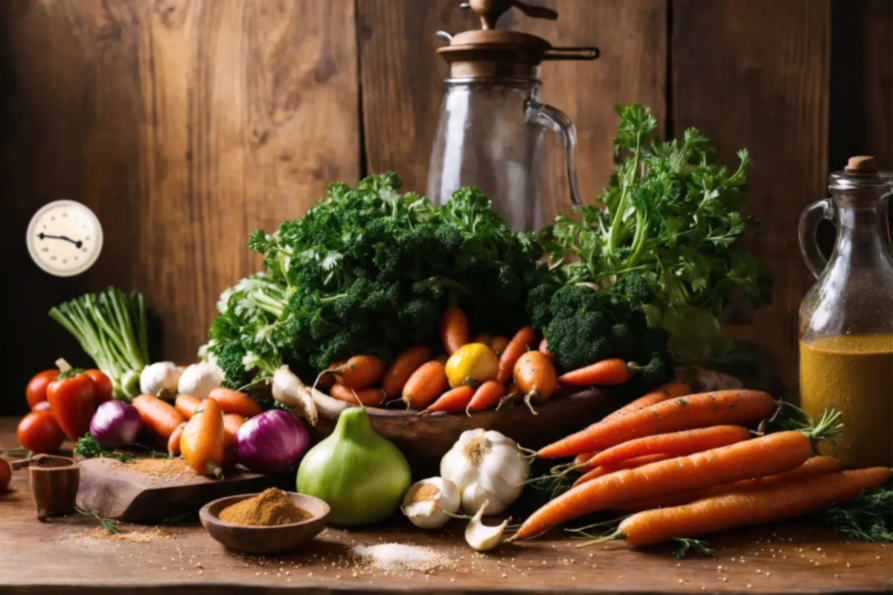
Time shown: 3:46
